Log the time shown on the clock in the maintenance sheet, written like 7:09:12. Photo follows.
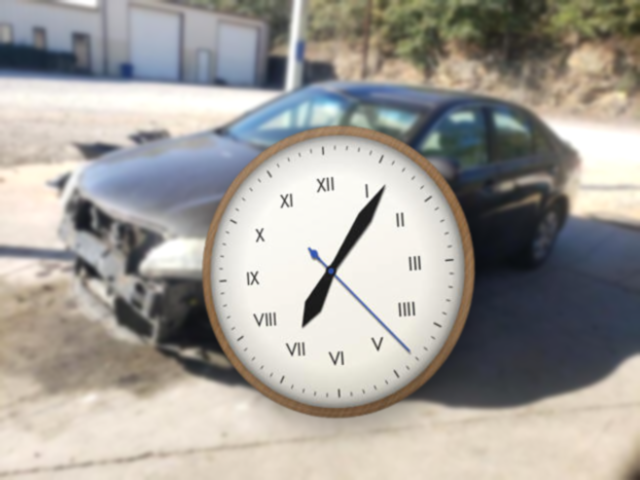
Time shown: 7:06:23
